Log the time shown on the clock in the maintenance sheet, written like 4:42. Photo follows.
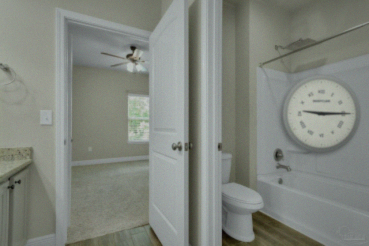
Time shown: 9:15
